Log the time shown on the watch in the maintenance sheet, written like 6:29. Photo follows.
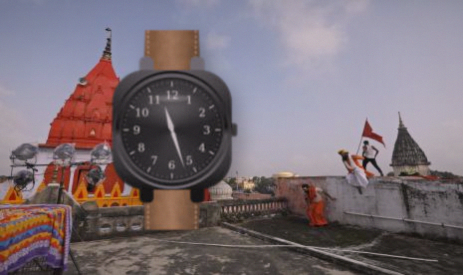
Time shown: 11:27
